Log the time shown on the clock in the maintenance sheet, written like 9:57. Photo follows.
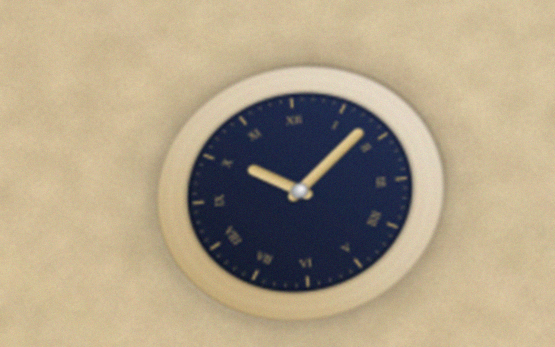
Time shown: 10:08
